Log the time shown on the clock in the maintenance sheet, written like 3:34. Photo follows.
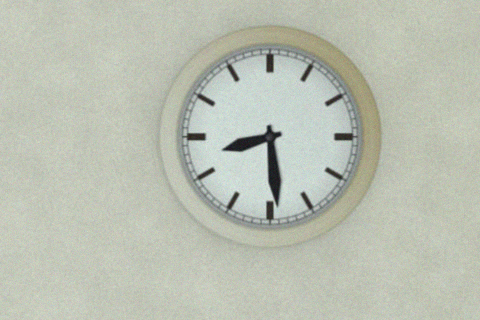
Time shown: 8:29
